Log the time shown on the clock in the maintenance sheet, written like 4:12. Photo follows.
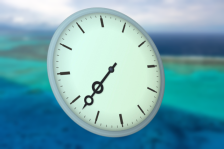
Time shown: 7:38
